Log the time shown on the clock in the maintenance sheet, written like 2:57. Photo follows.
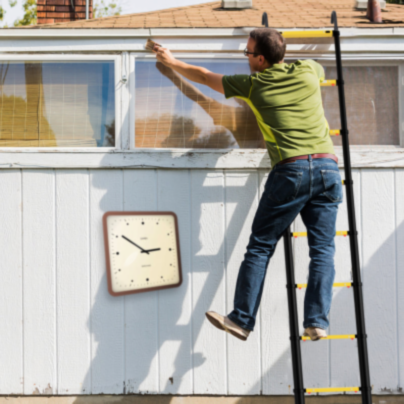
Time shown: 2:51
